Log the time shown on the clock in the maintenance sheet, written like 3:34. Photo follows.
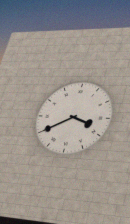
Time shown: 3:40
